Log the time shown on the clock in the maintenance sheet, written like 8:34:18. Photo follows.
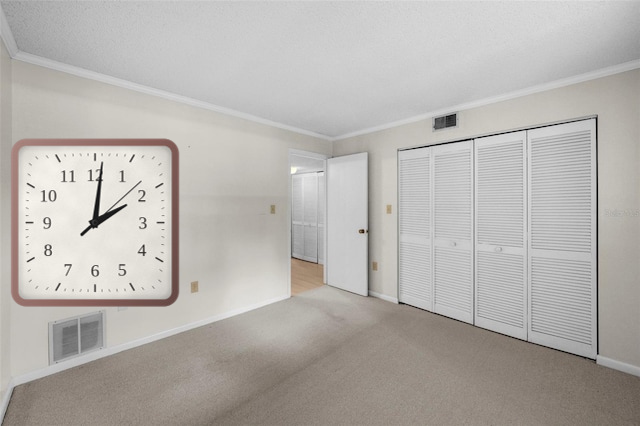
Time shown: 2:01:08
